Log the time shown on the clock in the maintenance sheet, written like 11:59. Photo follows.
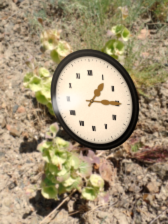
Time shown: 1:15
